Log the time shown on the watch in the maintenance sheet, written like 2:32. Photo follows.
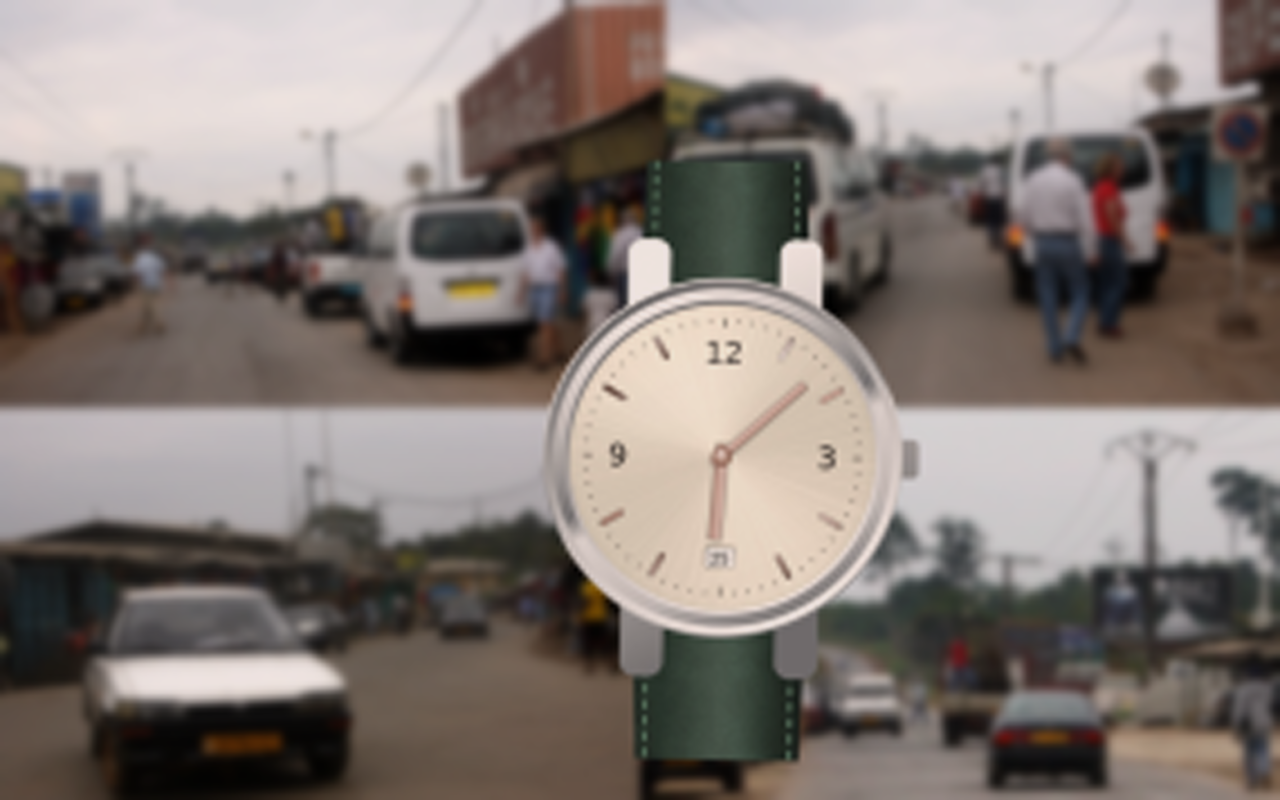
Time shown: 6:08
